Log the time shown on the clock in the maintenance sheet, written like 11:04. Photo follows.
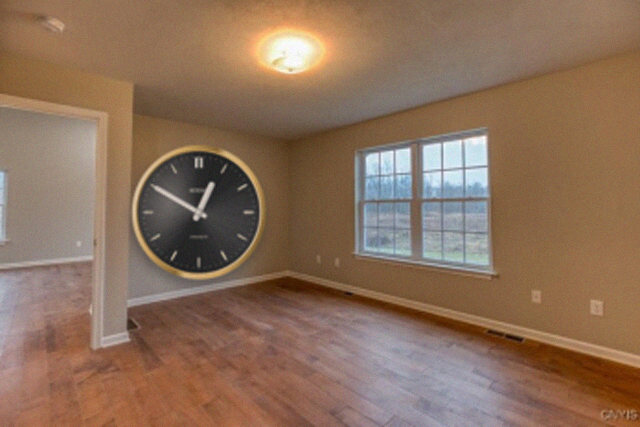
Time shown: 12:50
